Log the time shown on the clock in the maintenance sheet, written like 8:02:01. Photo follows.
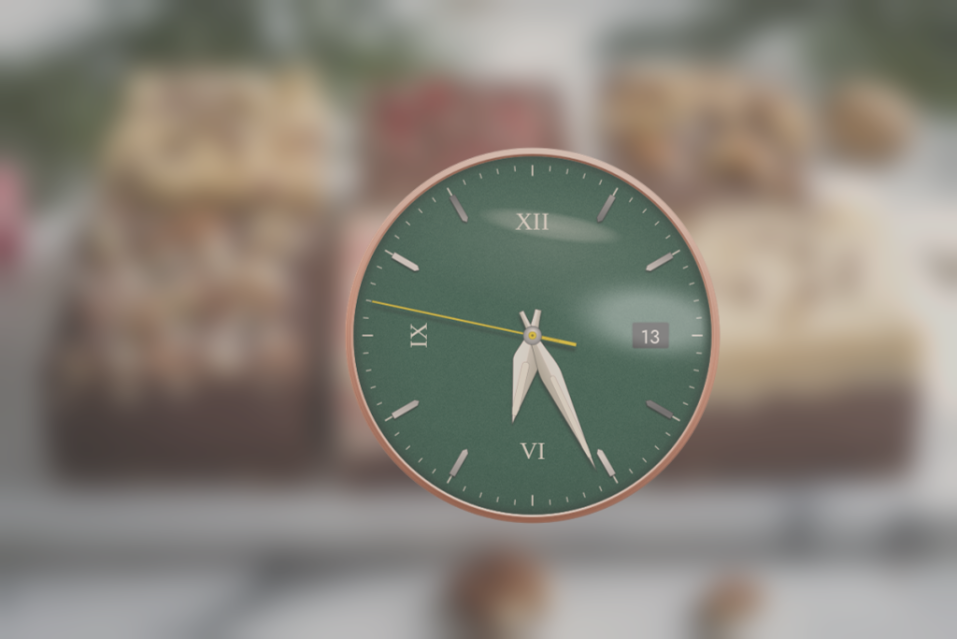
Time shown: 6:25:47
